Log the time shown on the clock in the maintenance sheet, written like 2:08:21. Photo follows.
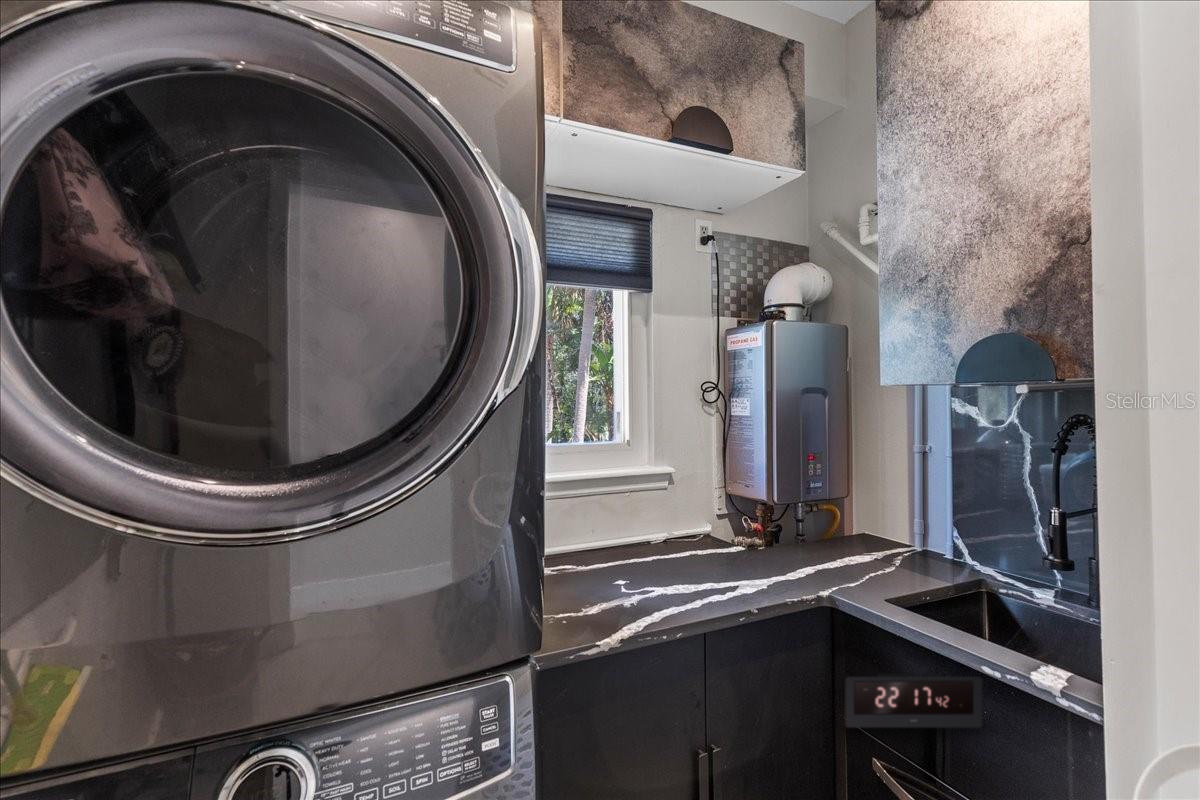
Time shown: 22:17:42
